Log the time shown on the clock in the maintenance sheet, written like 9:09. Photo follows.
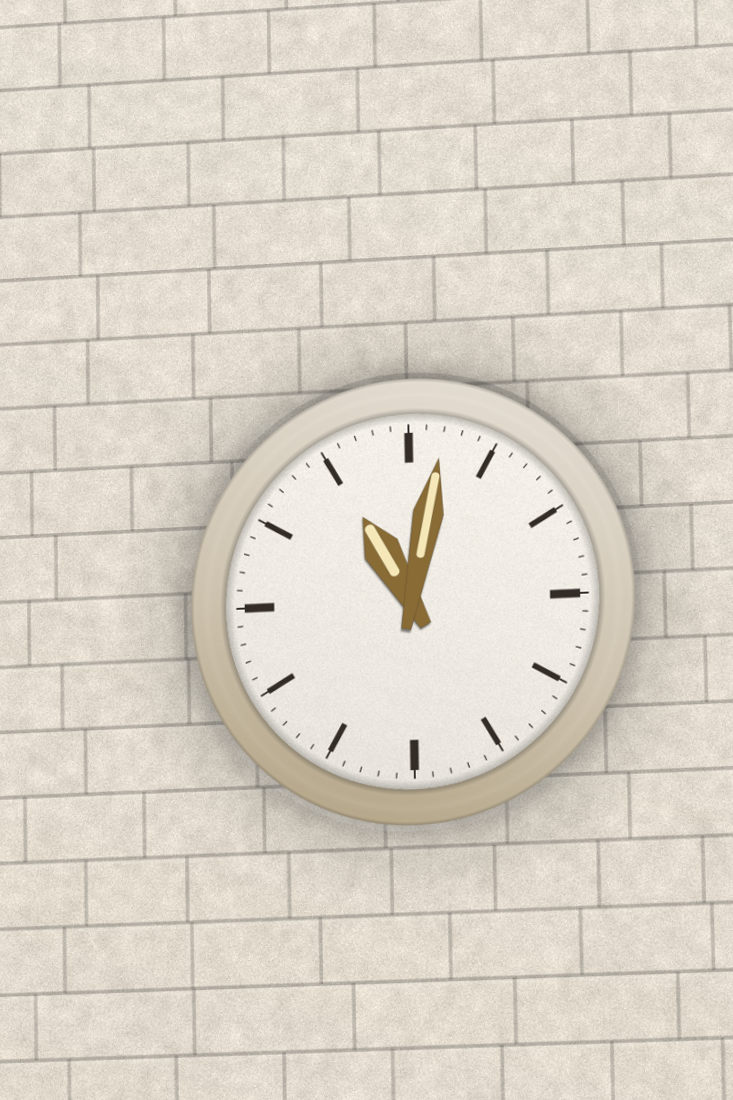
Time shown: 11:02
